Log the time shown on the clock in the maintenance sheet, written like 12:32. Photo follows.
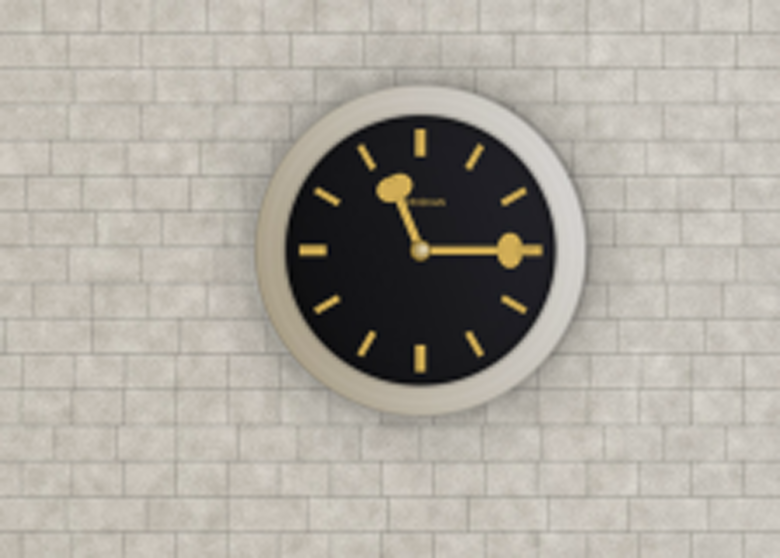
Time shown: 11:15
